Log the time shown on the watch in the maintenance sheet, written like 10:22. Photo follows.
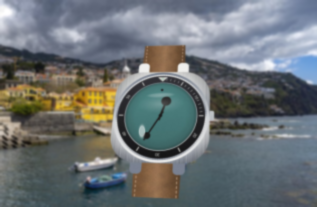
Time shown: 12:35
